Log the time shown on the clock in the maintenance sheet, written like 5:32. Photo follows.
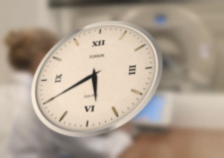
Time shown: 5:40
